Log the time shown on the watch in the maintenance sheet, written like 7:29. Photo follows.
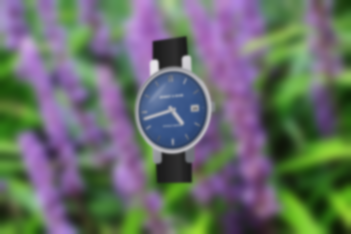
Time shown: 4:43
